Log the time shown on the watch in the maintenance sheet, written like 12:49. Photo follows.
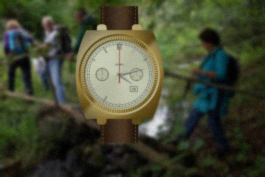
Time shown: 4:13
